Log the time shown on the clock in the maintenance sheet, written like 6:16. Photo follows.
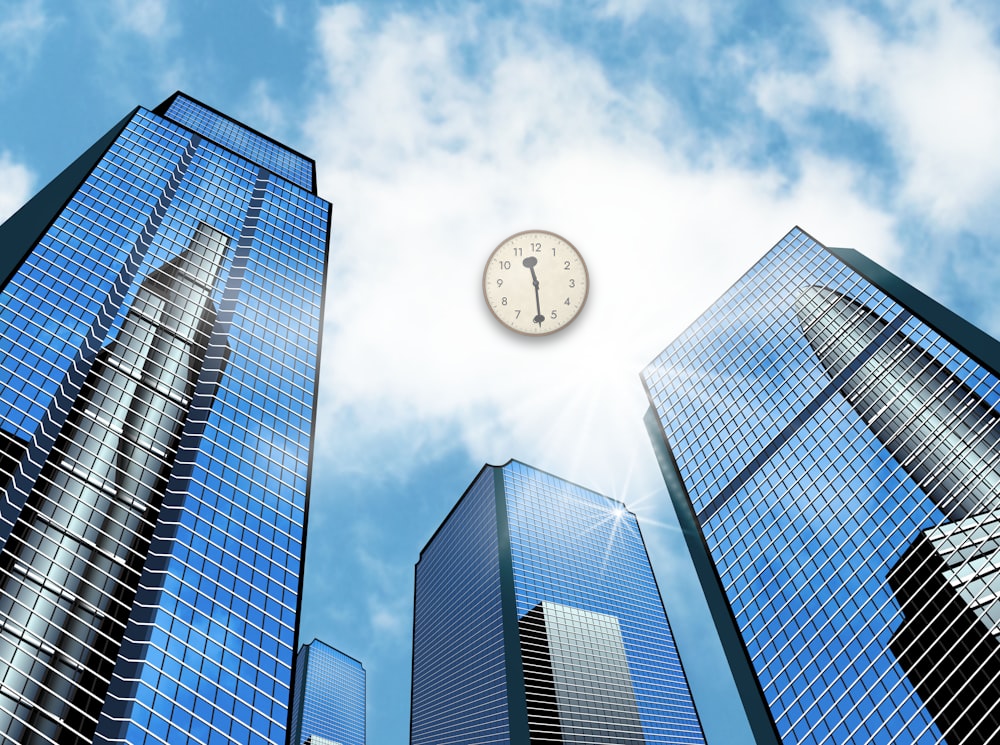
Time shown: 11:29
